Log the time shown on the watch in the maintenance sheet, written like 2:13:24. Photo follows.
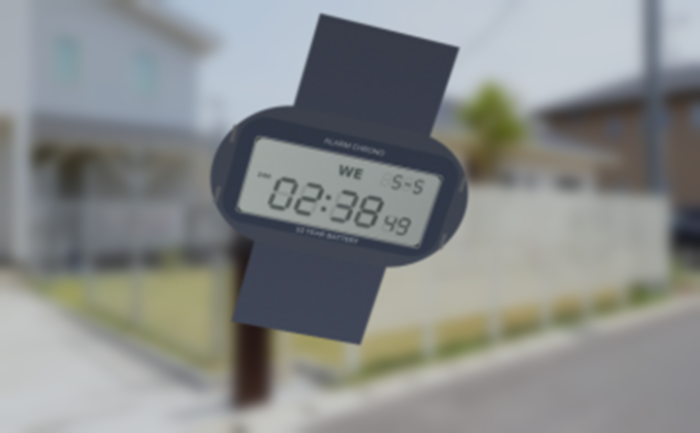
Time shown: 2:38:49
